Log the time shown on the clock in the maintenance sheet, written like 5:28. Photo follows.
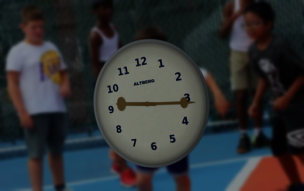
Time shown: 9:16
